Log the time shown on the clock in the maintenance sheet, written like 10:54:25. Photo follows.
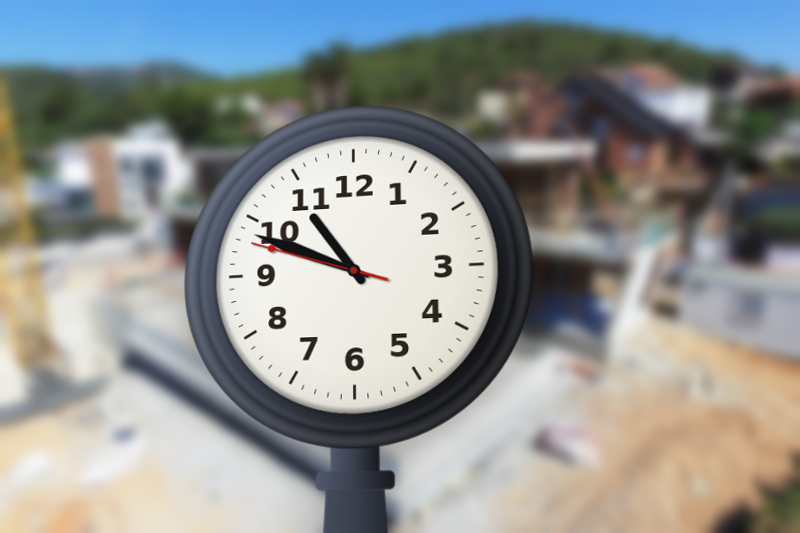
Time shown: 10:48:48
